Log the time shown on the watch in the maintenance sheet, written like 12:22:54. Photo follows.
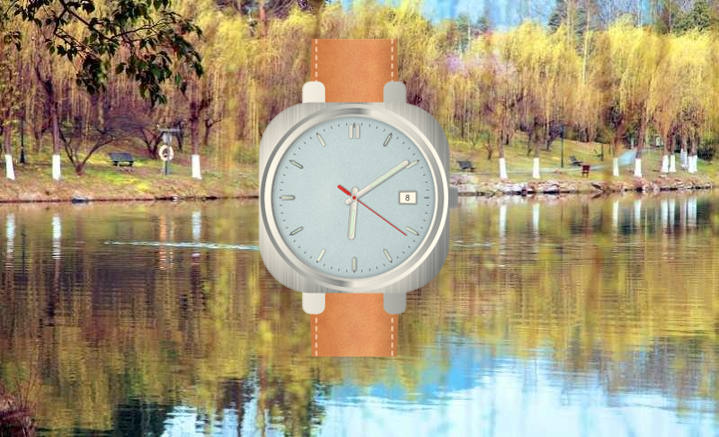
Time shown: 6:09:21
